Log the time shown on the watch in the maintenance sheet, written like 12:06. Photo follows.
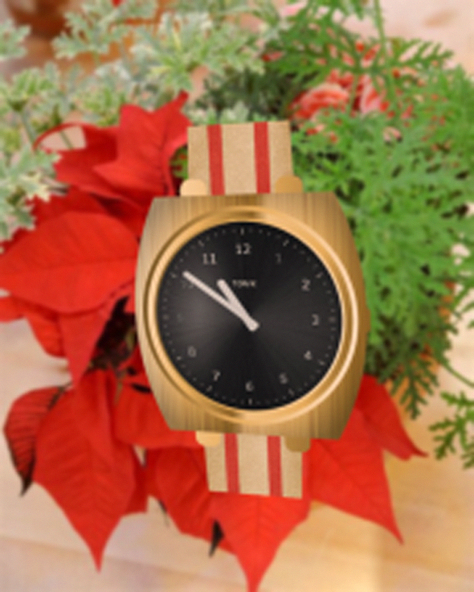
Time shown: 10:51
